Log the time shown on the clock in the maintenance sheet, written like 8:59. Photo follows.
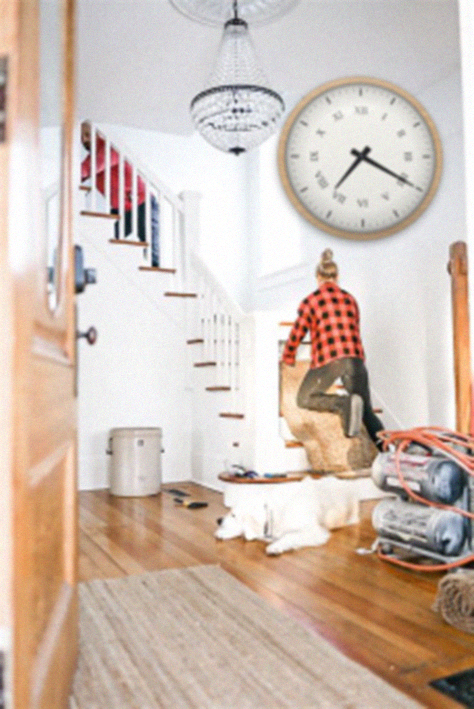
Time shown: 7:20
